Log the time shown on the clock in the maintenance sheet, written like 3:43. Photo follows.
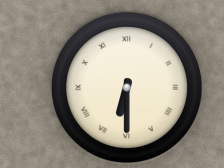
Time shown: 6:30
